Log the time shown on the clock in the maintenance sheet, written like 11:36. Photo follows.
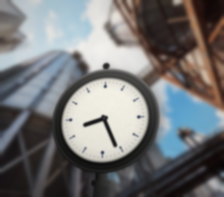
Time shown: 8:26
